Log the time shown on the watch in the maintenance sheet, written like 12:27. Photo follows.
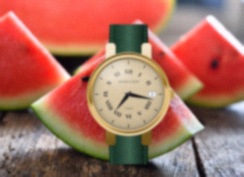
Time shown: 7:17
